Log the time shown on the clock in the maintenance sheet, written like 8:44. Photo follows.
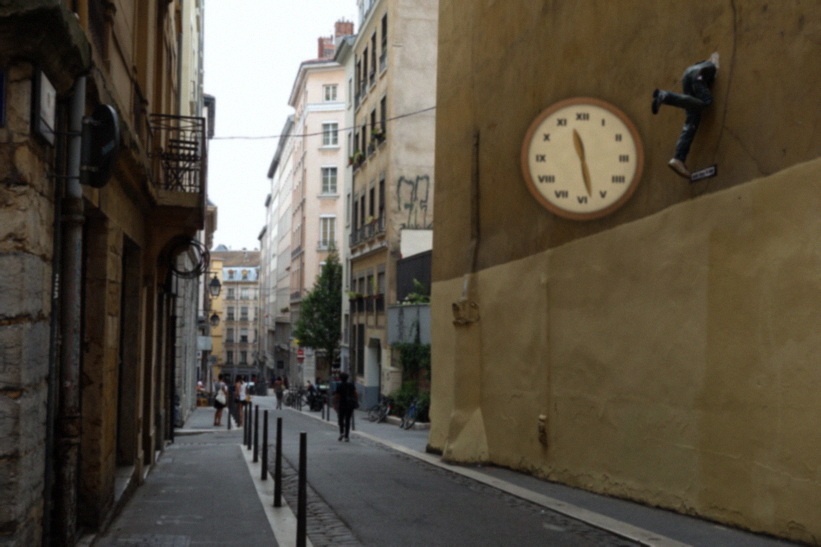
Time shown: 11:28
